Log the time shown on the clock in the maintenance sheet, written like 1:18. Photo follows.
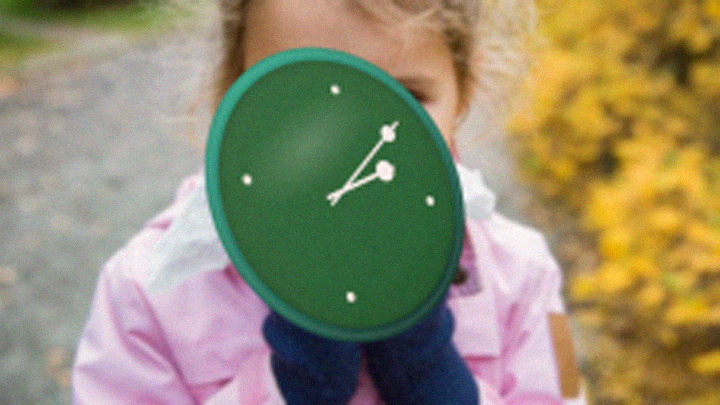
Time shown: 2:07
